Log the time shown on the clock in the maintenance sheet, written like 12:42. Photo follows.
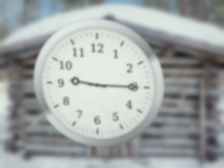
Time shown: 9:15
